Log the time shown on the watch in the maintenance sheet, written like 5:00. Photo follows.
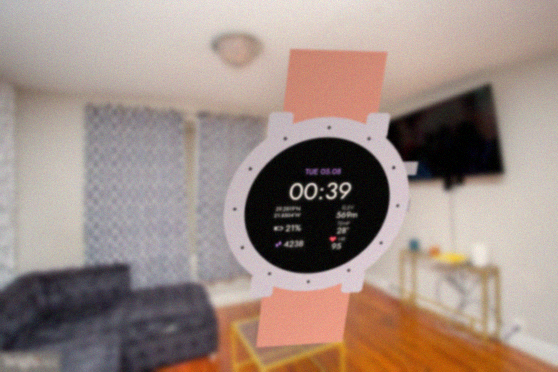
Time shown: 0:39
